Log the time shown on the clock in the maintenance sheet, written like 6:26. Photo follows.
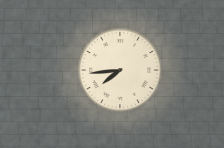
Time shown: 7:44
